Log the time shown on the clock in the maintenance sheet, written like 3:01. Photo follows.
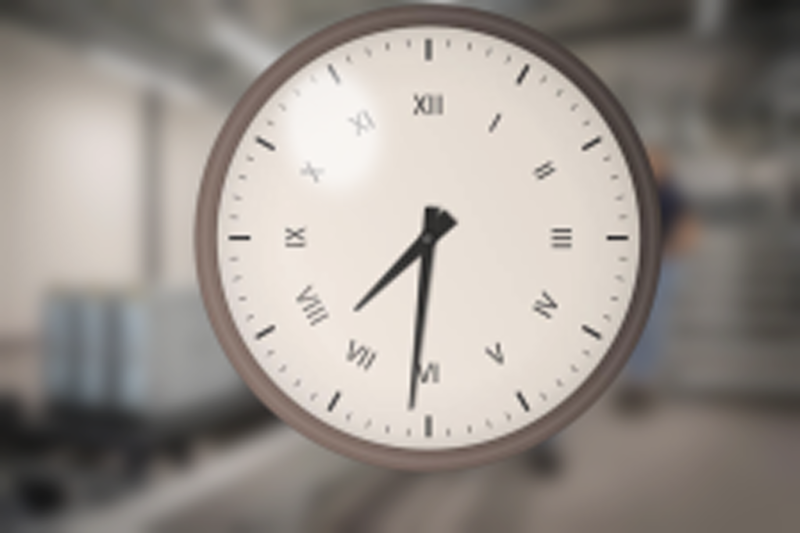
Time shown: 7:31
